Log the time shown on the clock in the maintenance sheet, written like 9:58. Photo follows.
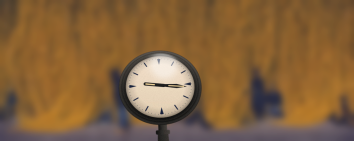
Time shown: 9:16
